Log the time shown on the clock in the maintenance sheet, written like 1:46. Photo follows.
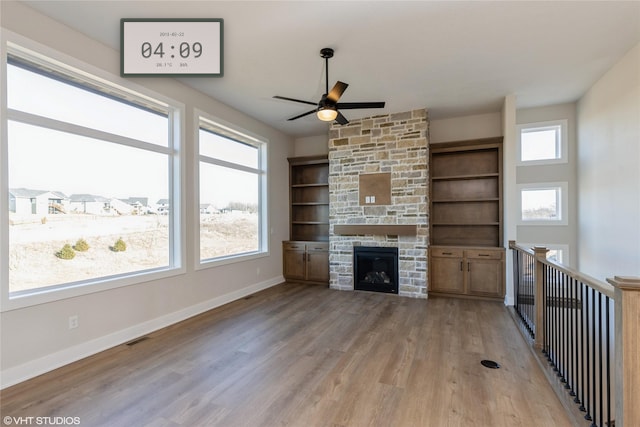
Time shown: 4:09
